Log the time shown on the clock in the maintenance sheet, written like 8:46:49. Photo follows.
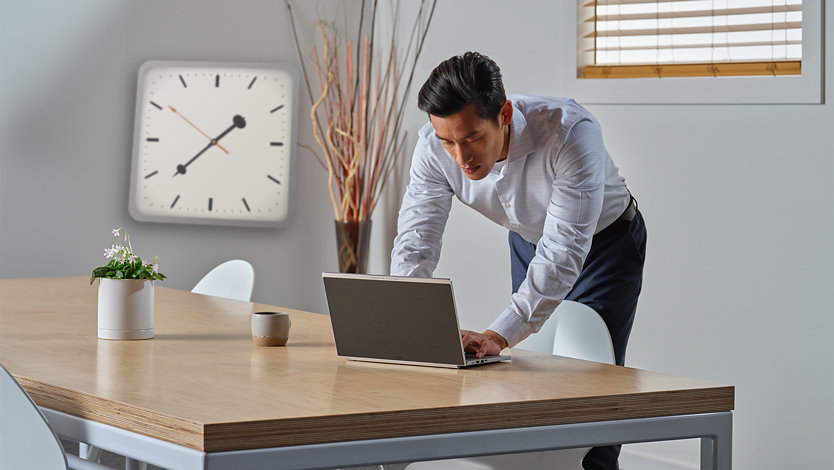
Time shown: 1:37:51
